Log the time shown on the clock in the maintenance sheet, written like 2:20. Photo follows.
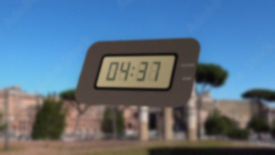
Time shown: 4:37
